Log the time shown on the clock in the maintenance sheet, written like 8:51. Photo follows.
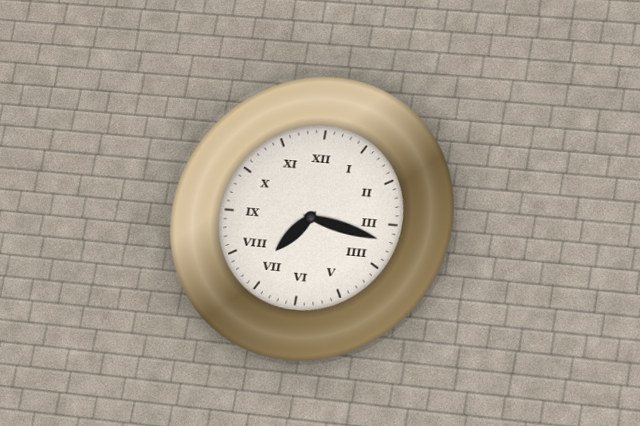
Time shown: 7:17
